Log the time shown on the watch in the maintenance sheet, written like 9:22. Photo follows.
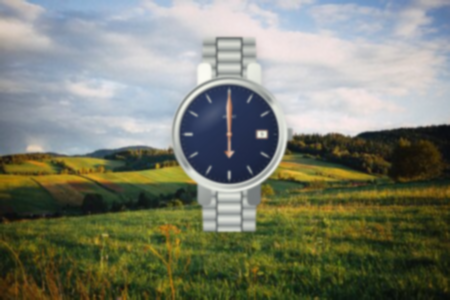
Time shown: 6:00
